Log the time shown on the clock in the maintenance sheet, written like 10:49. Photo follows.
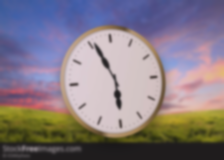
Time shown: 5:56
